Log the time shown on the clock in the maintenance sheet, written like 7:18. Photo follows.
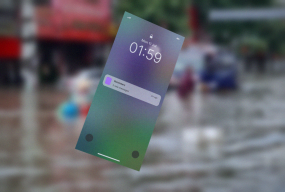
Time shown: 1:59
